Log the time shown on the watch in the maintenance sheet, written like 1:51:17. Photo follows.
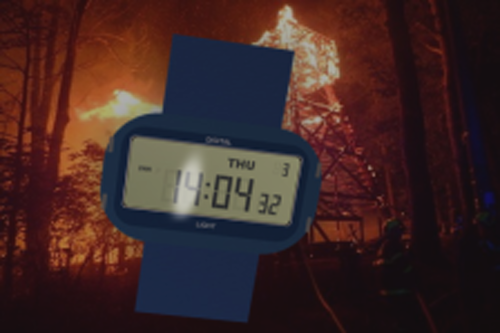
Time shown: 14:04:32
